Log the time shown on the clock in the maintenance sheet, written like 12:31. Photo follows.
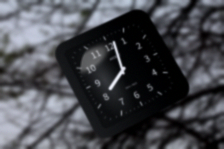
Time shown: 8:02
